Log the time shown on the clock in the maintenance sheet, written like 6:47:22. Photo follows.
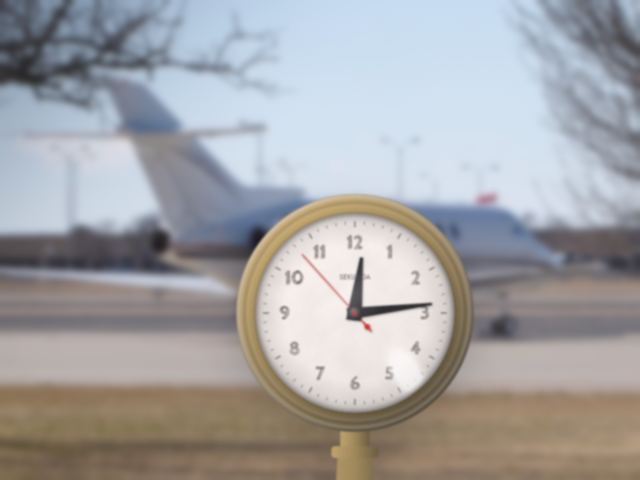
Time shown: 12:13:53
